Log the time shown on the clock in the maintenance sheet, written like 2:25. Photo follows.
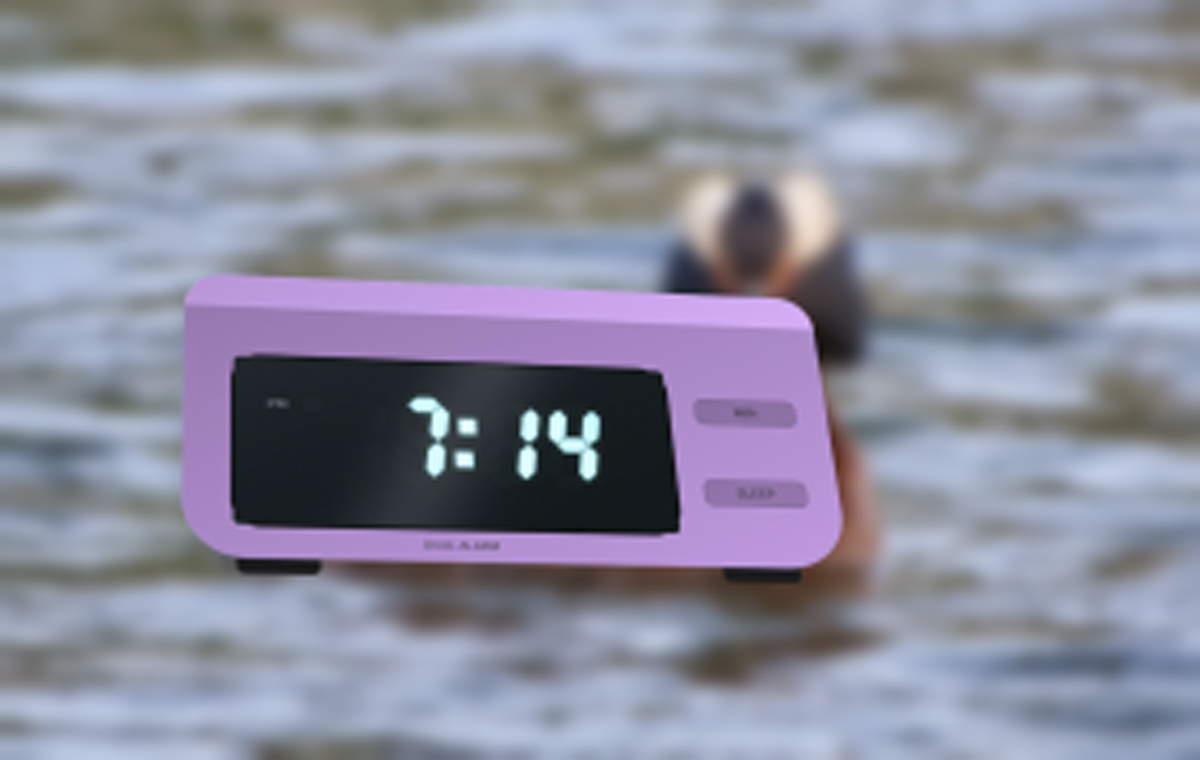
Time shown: 7:14
